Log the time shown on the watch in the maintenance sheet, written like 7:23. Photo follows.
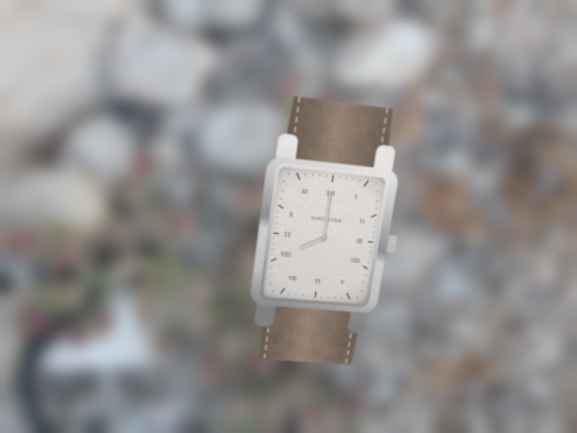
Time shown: 8:00
